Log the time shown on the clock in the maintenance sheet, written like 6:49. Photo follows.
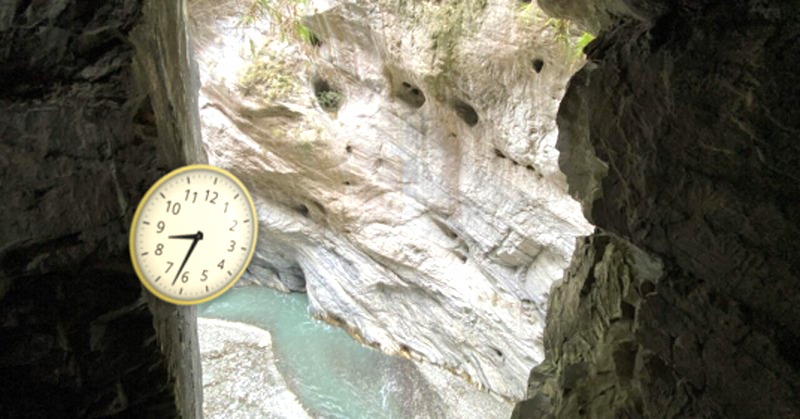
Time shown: 8:32
